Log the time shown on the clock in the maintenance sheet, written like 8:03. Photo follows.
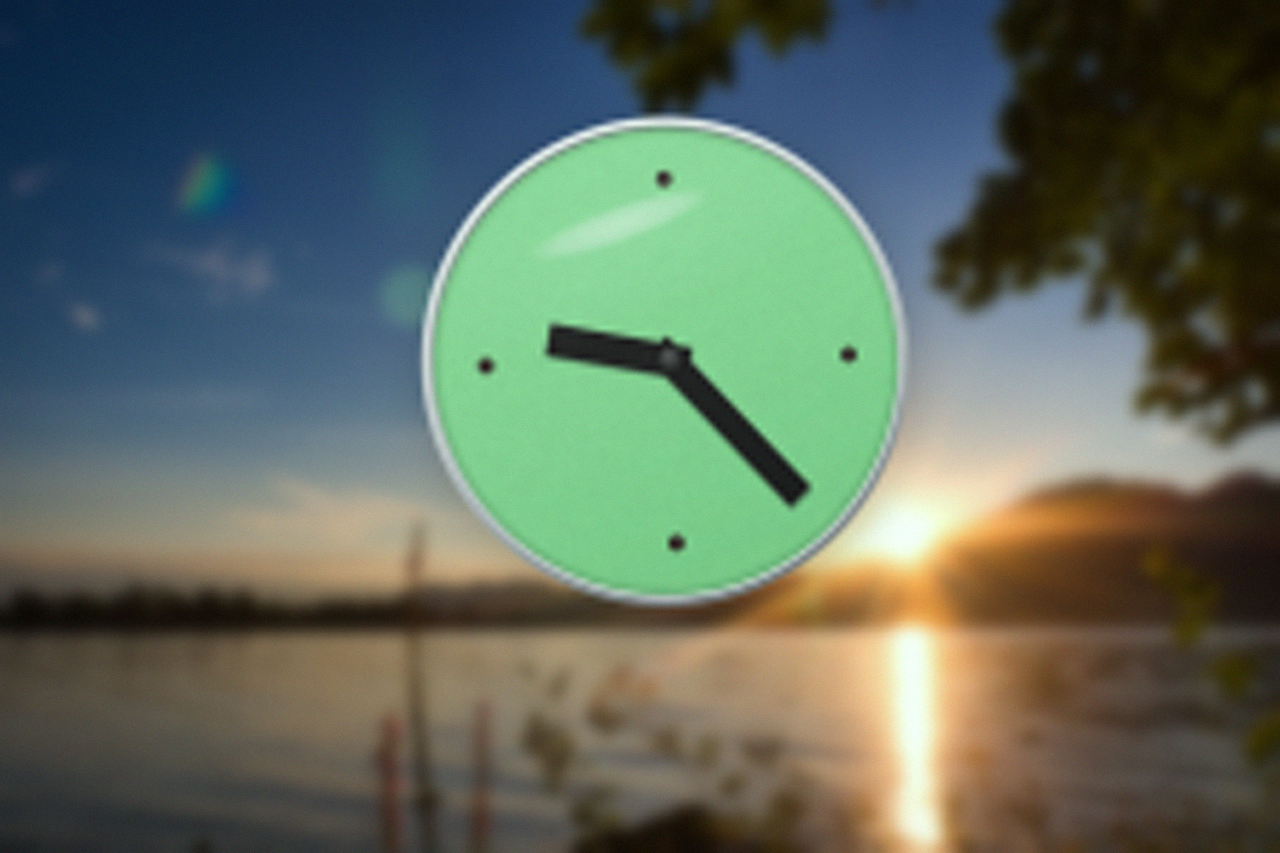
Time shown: 9:23
